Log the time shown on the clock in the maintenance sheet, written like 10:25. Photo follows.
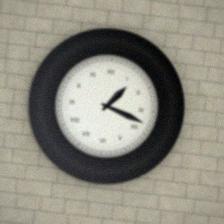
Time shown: 1:18
